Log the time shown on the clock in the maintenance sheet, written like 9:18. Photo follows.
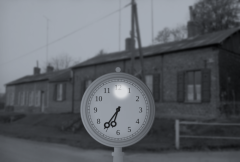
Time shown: 6:36
